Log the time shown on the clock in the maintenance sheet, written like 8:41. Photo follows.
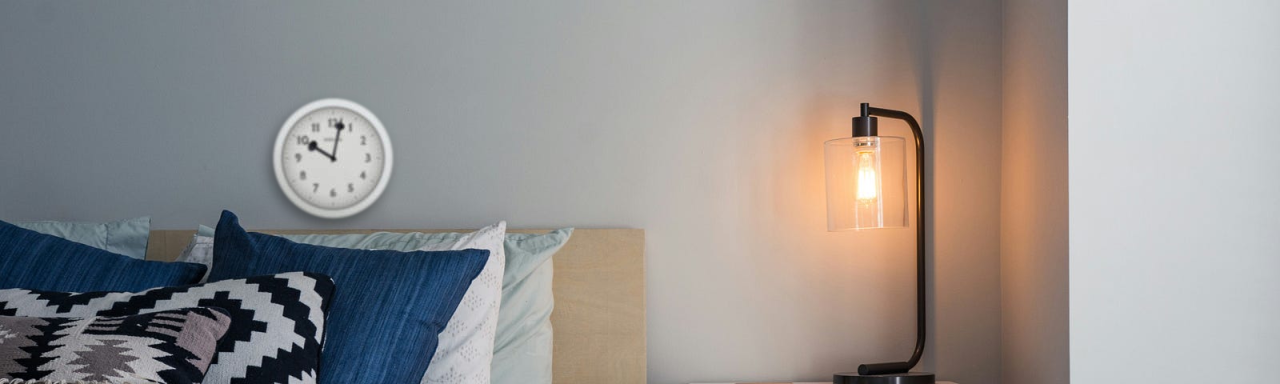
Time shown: 10:02
